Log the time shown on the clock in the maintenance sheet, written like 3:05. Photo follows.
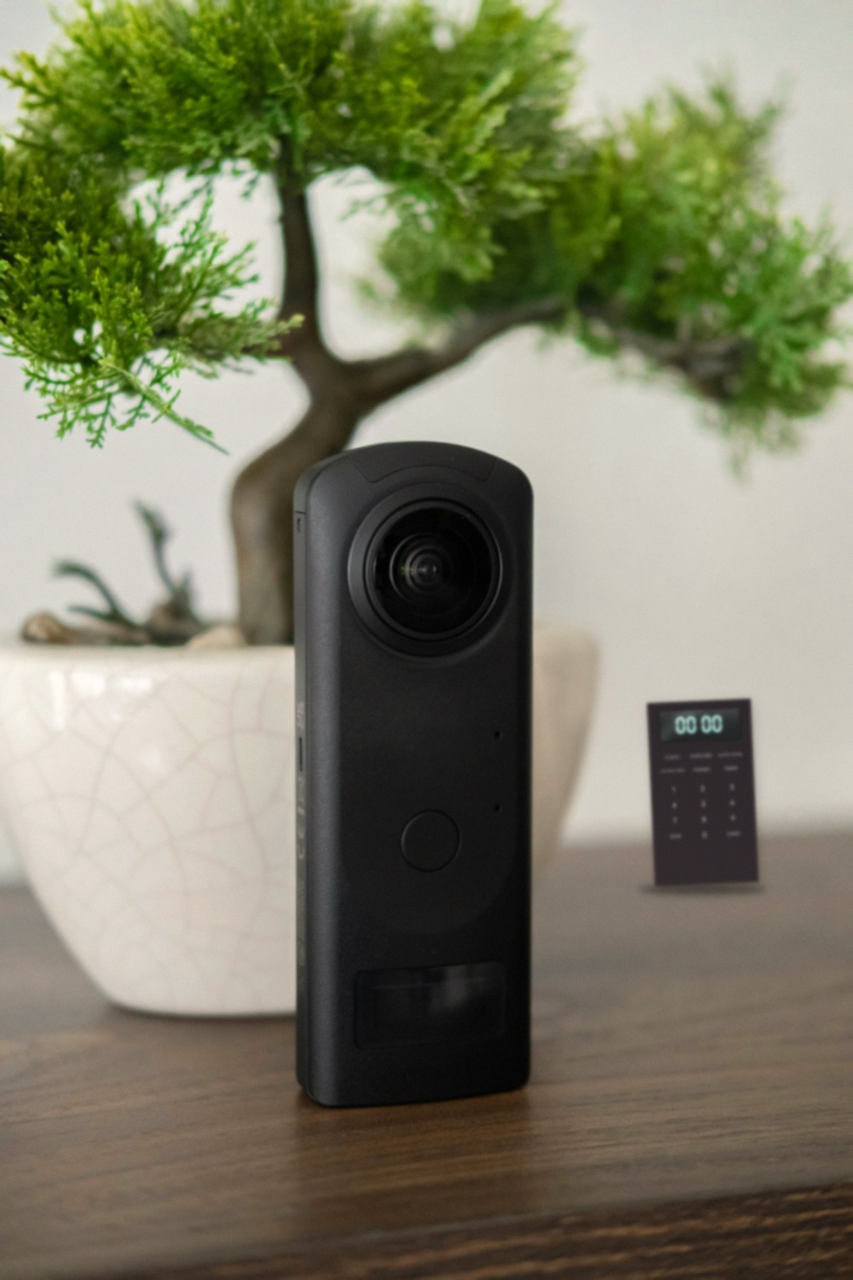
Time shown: 0:00
